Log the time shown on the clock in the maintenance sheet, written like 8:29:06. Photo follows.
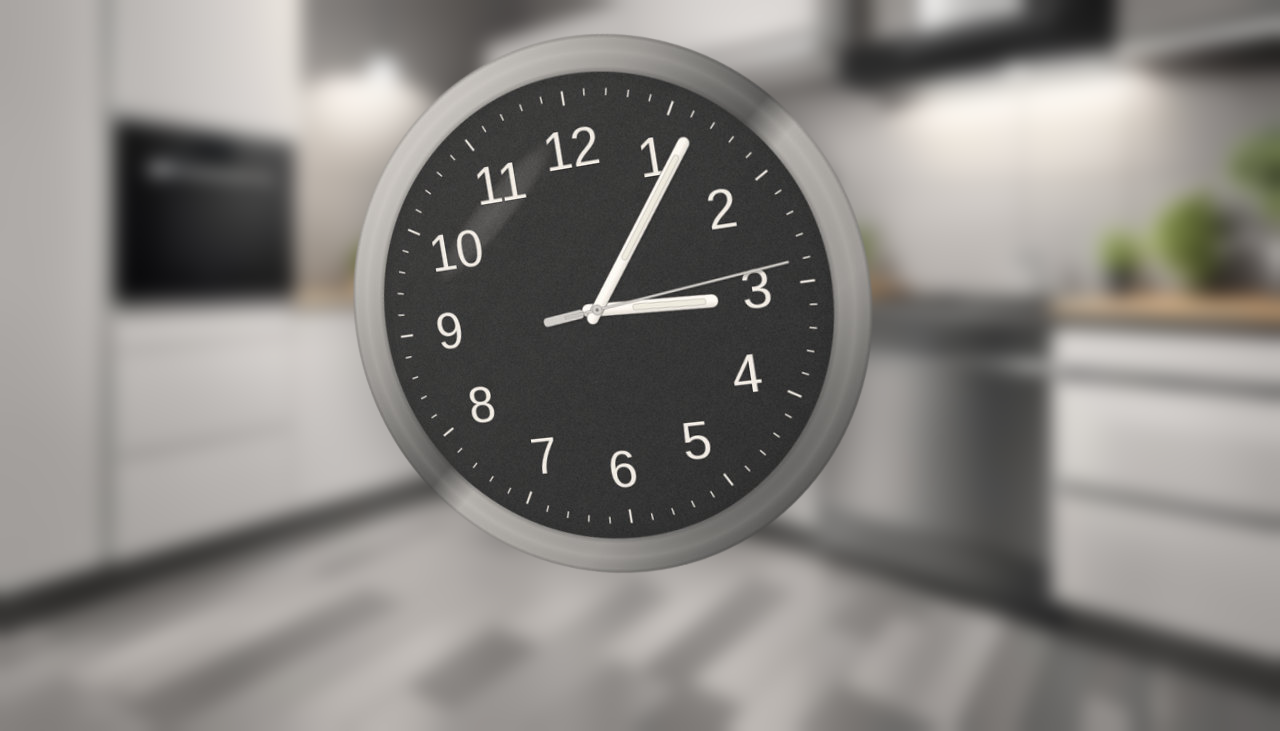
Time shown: 3:06:14
